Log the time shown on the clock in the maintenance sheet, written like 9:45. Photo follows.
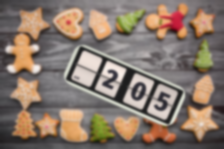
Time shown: 2:05
